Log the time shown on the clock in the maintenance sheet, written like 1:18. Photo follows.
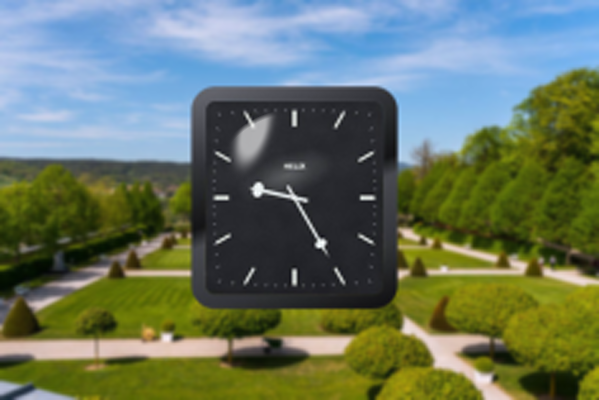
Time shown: 9:25
